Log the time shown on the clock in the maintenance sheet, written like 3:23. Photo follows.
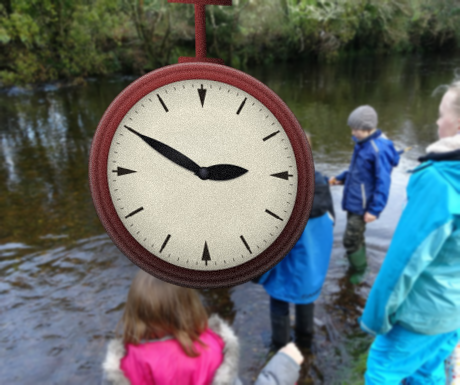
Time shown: 2:50
